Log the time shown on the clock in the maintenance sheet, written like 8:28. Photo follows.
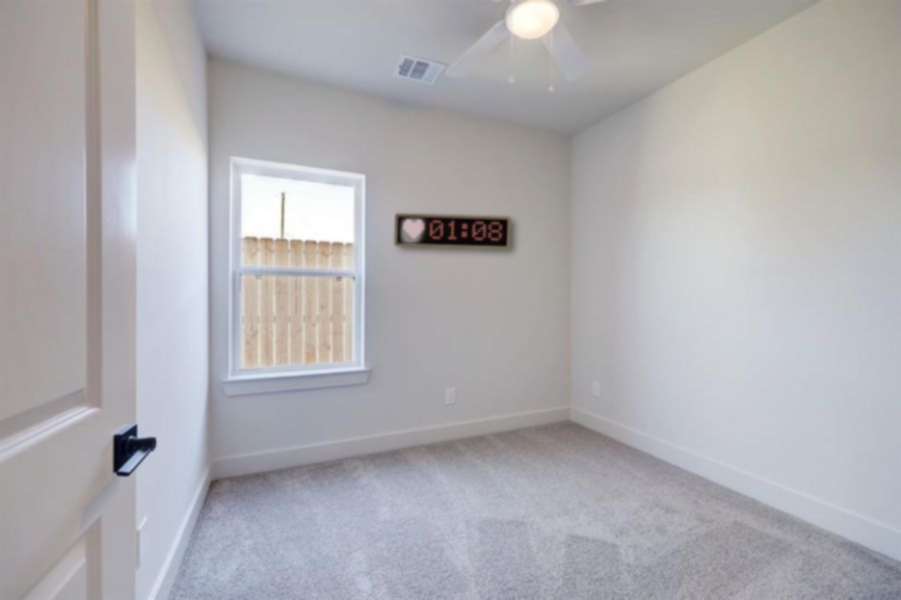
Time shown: 1:08
